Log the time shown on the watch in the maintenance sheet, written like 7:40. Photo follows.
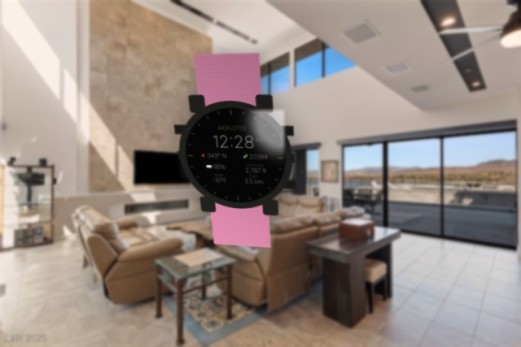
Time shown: 12:28
